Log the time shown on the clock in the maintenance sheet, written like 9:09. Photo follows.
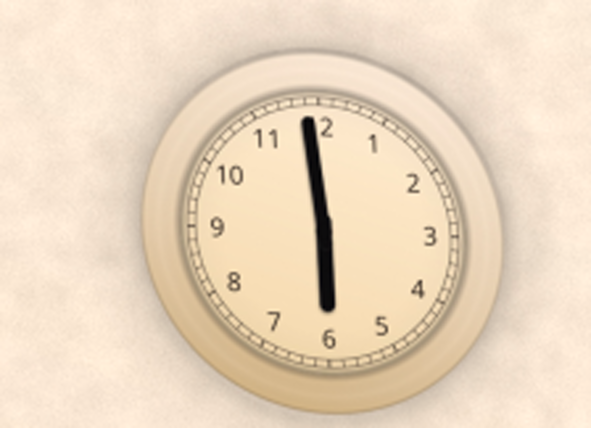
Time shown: 5:59
